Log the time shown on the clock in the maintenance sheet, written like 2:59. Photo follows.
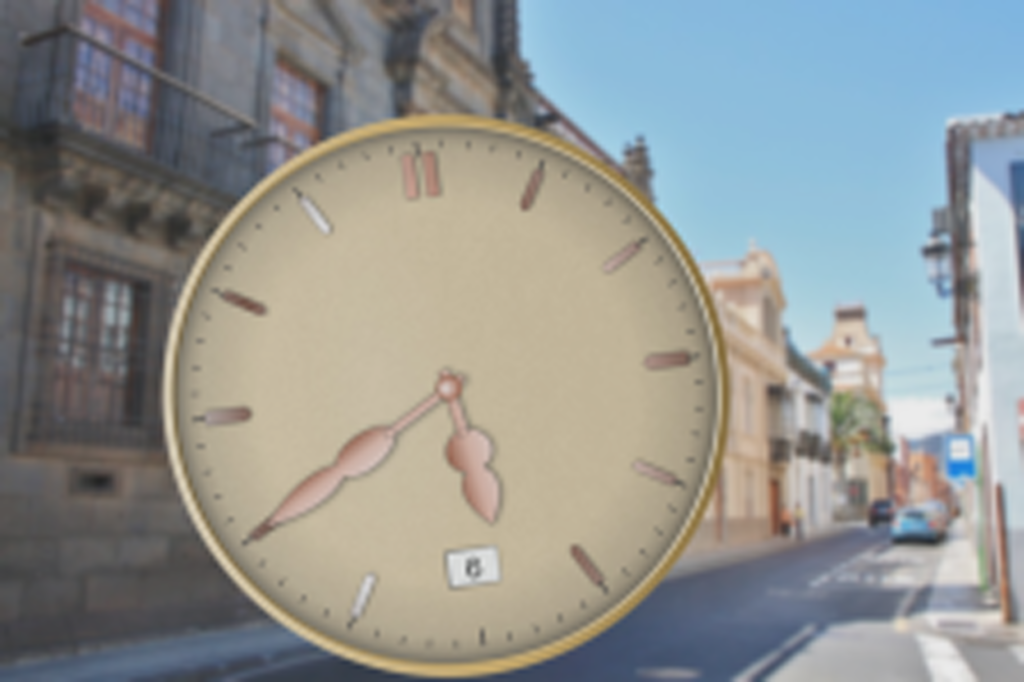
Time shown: 5:40
